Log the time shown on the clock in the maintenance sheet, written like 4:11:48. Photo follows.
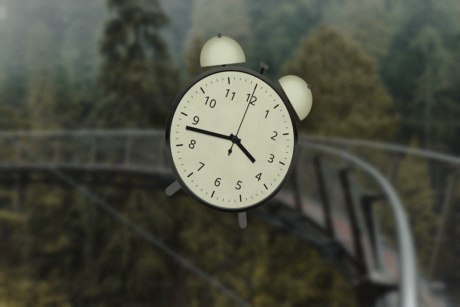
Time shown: 3:43:00
